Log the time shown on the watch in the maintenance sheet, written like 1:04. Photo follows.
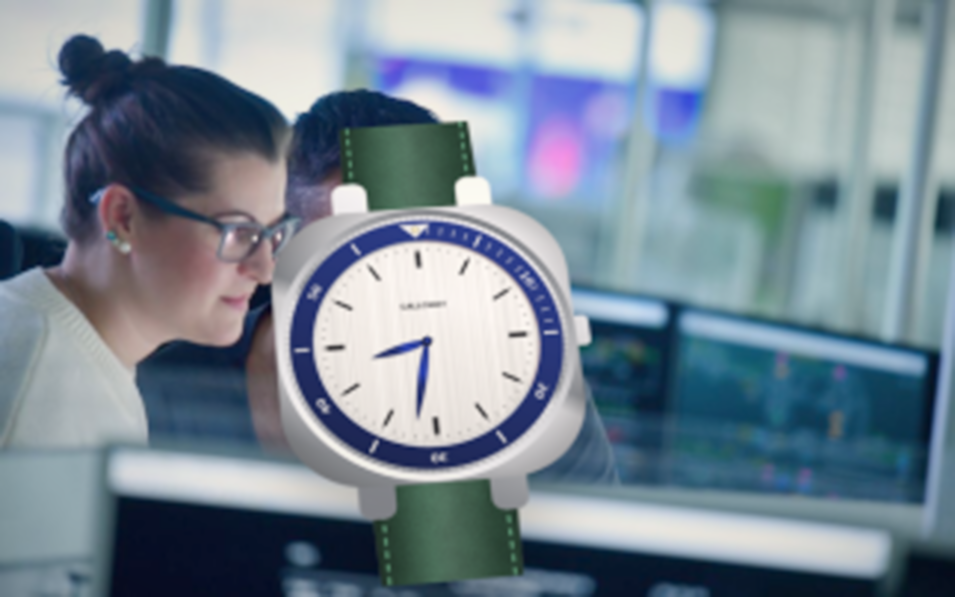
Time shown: 8:32
